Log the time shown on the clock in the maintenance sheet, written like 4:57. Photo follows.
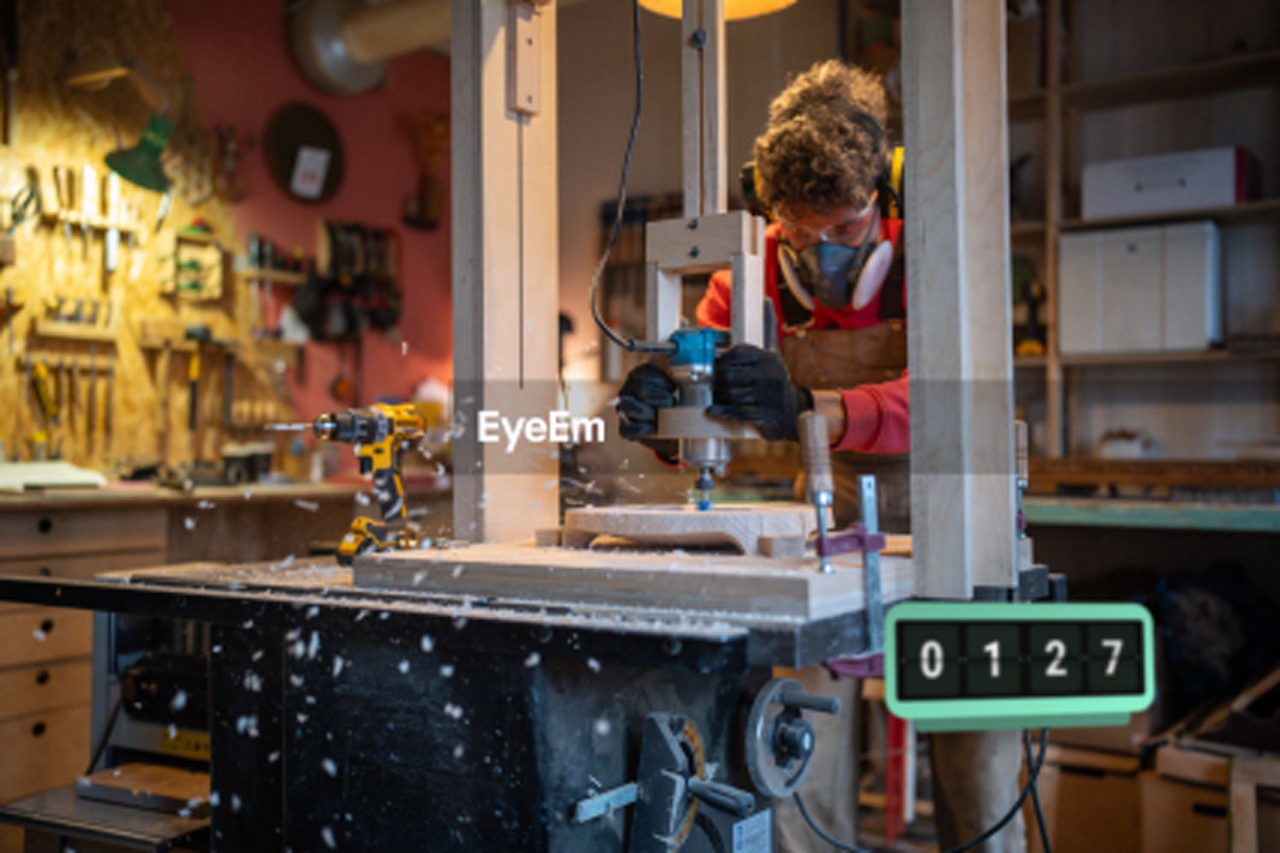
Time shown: 1:27
